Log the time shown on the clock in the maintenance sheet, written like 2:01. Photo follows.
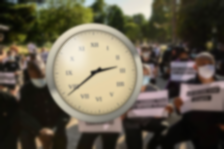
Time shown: 2:39
